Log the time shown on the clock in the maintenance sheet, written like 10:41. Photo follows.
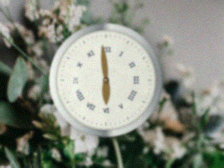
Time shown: 5:59
